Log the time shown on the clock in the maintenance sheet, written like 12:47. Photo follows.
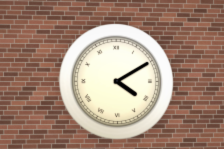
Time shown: 4:10
